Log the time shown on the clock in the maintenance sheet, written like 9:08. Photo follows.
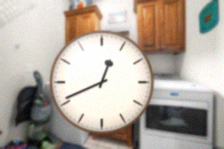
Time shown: 12:41
